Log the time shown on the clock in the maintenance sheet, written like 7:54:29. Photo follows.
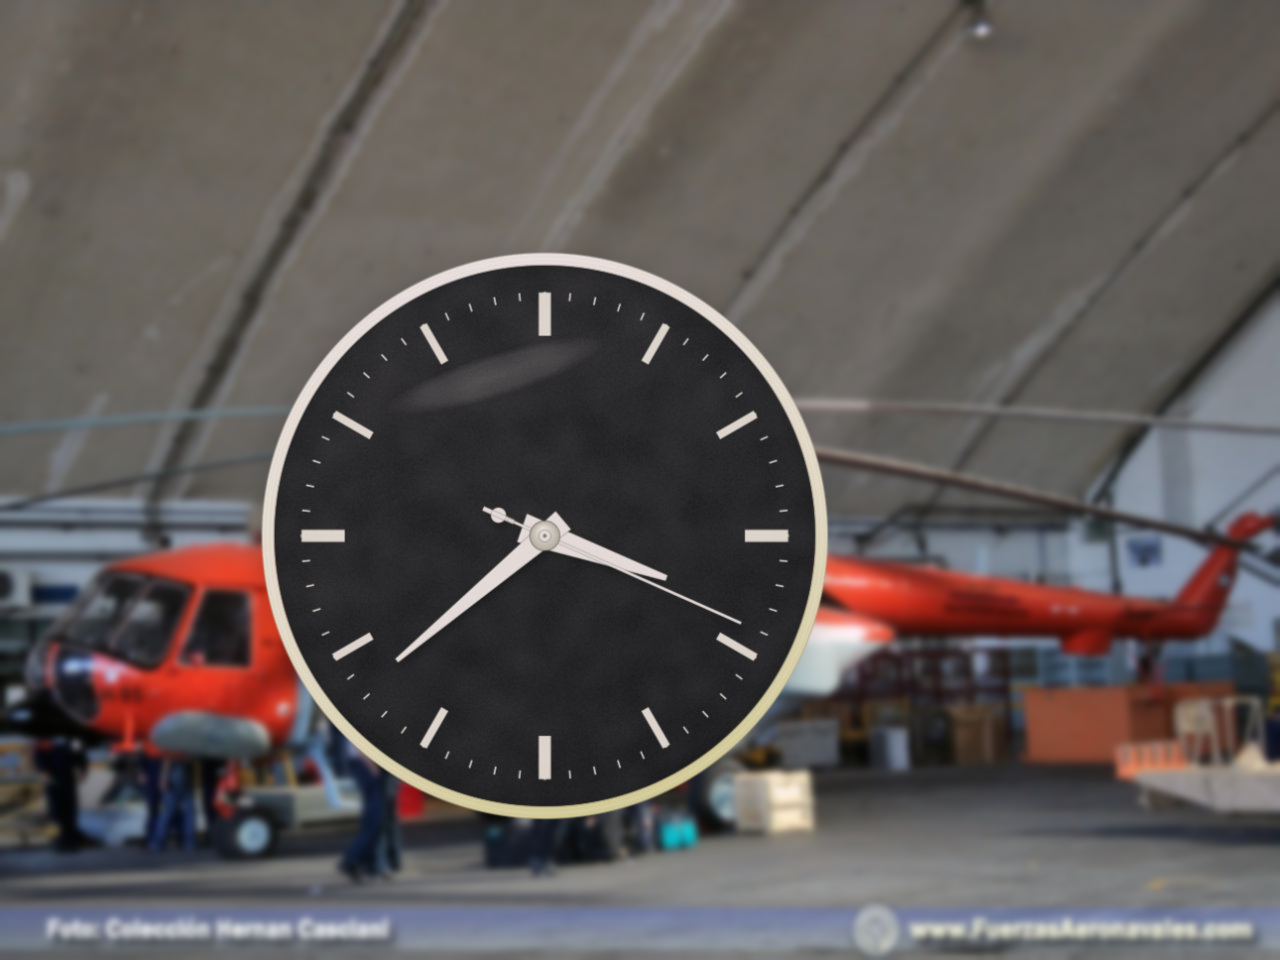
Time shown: 3:38:19
